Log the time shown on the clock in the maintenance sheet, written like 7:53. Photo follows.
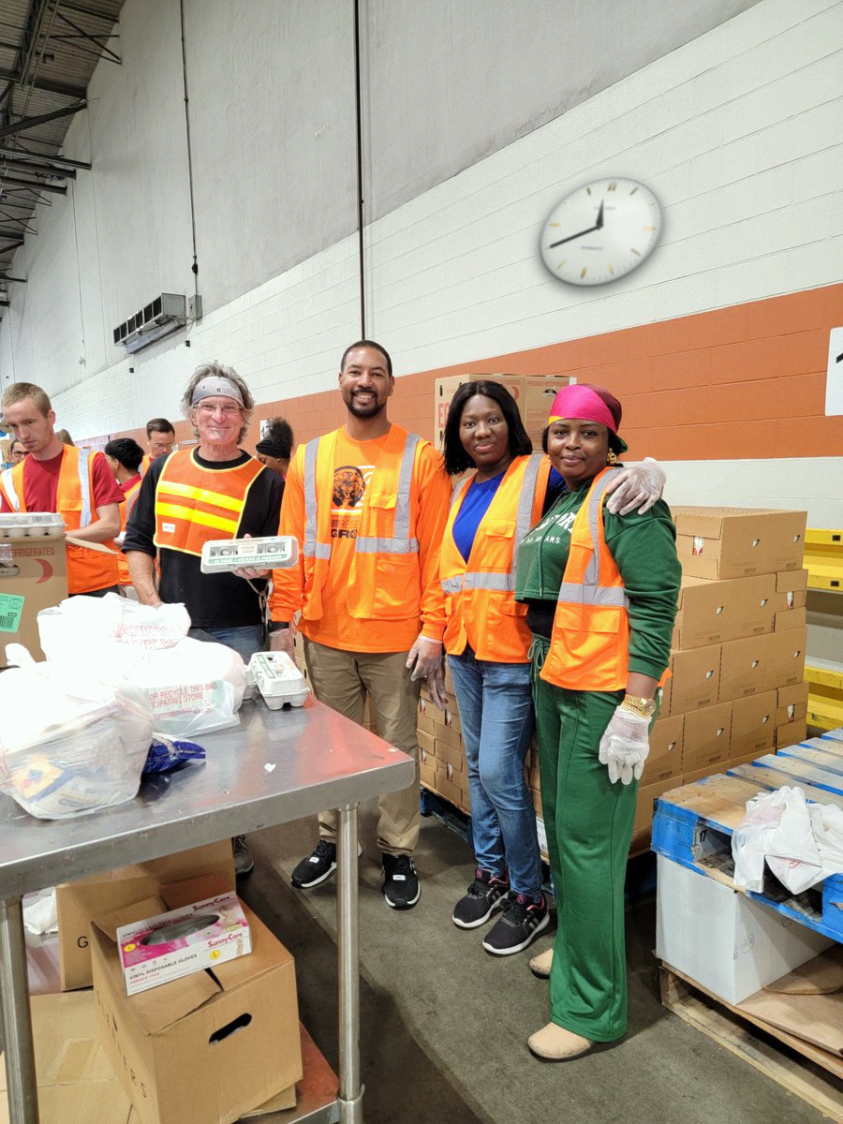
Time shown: 11:40
